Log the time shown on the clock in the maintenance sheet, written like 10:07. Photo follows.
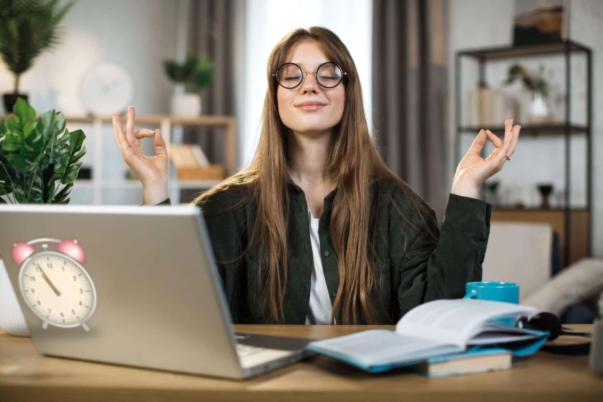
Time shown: 10:56
